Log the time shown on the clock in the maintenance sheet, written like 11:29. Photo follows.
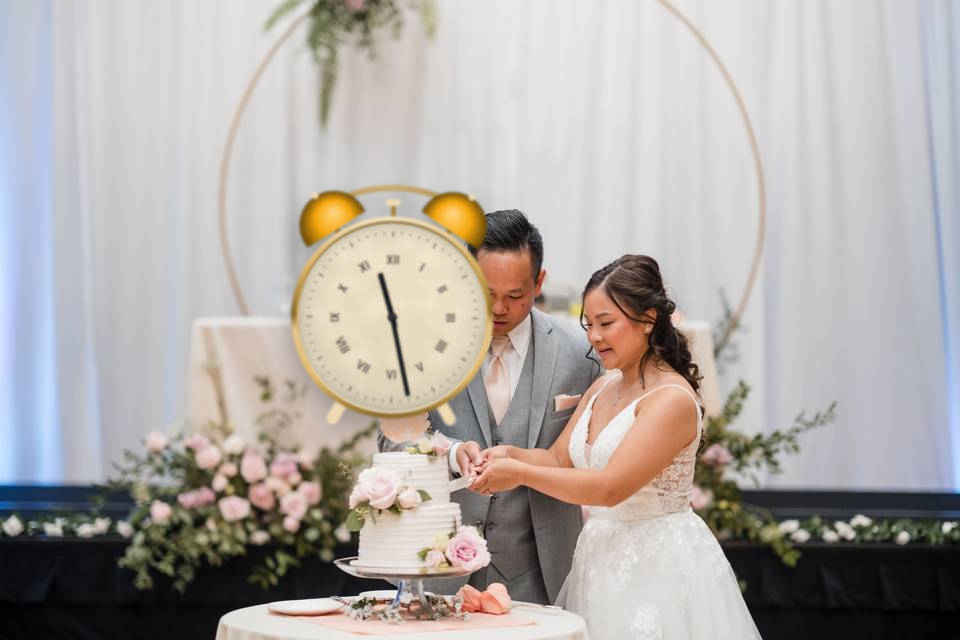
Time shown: 11:28
